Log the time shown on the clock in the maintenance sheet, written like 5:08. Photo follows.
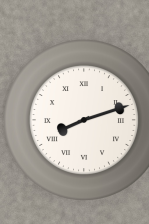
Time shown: 8:12
